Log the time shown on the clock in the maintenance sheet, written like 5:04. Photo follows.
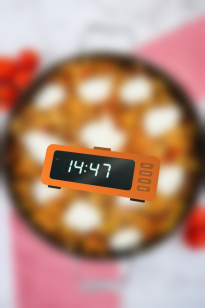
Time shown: 14:47
